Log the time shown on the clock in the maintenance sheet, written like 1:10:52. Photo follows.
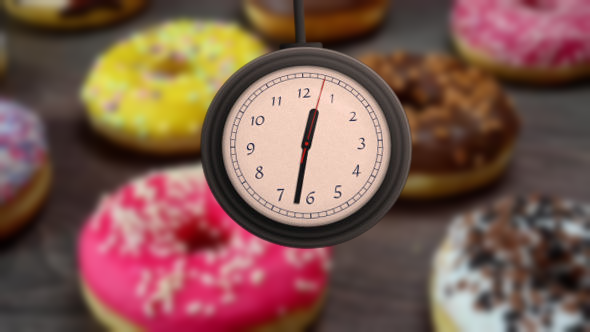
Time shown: 12:32:03
